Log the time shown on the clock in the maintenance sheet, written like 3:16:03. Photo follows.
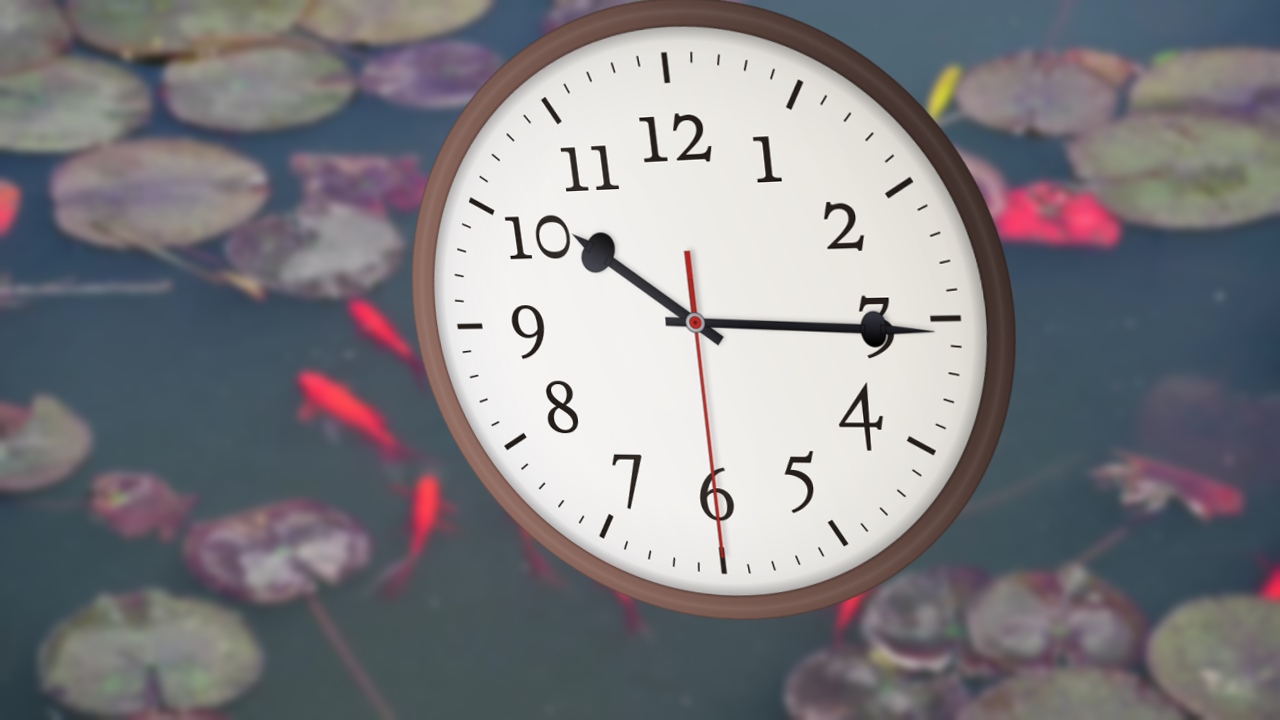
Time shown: 10:15:30
